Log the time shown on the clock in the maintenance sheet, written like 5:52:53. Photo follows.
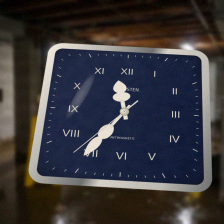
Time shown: 11:35:37
